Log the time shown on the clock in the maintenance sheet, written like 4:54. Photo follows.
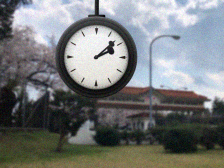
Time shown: 2:08
